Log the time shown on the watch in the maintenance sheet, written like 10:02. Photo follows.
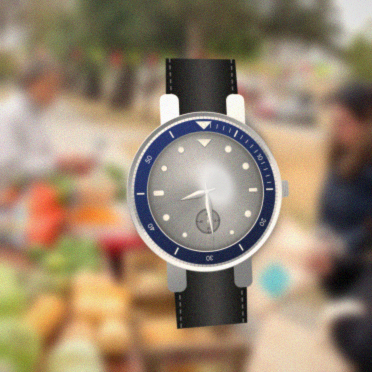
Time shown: 8:29
